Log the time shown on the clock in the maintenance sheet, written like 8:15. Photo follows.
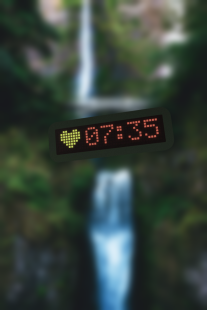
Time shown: 7:35
